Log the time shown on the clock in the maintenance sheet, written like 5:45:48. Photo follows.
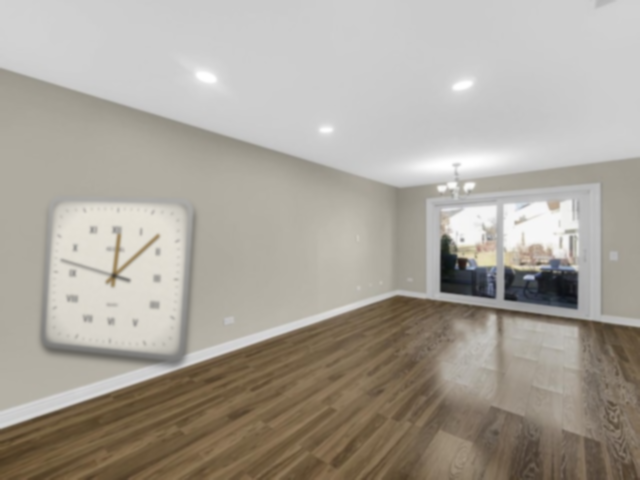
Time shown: 12:07:47
